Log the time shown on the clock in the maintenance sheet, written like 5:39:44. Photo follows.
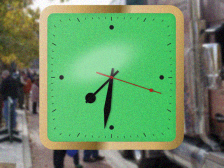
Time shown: 7:31:18
